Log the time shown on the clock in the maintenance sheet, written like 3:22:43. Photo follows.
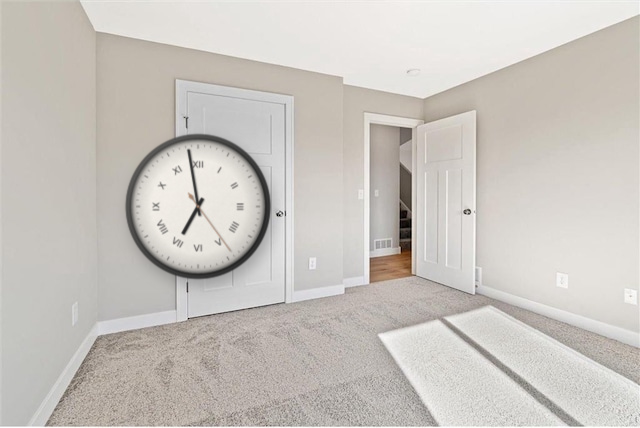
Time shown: 6:58:24
